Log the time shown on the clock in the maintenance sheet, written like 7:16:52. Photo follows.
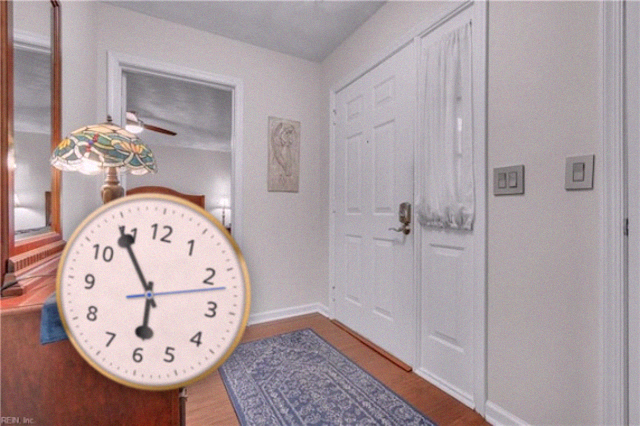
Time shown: 5:54:12
